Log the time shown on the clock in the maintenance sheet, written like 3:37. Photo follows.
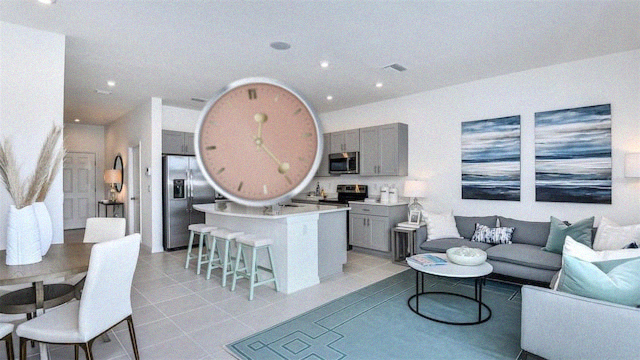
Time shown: 12:24
